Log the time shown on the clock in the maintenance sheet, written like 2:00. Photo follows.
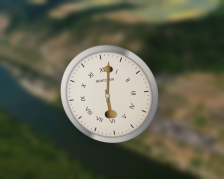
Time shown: 6:02
